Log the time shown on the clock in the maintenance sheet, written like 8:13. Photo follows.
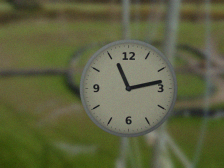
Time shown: 11:13
